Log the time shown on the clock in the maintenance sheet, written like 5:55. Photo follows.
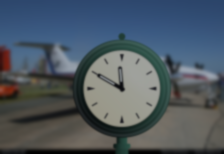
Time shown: 11:50
